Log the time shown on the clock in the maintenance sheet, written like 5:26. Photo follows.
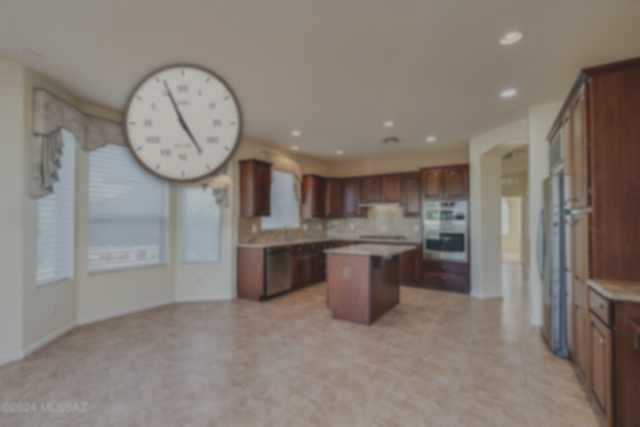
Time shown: 4:56
